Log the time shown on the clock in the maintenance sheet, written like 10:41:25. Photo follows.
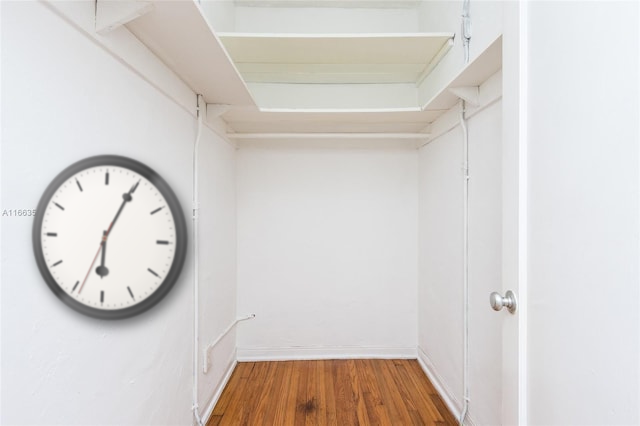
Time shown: 6:04:34
